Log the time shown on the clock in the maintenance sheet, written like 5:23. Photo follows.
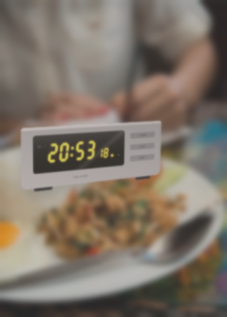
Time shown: 20:53
